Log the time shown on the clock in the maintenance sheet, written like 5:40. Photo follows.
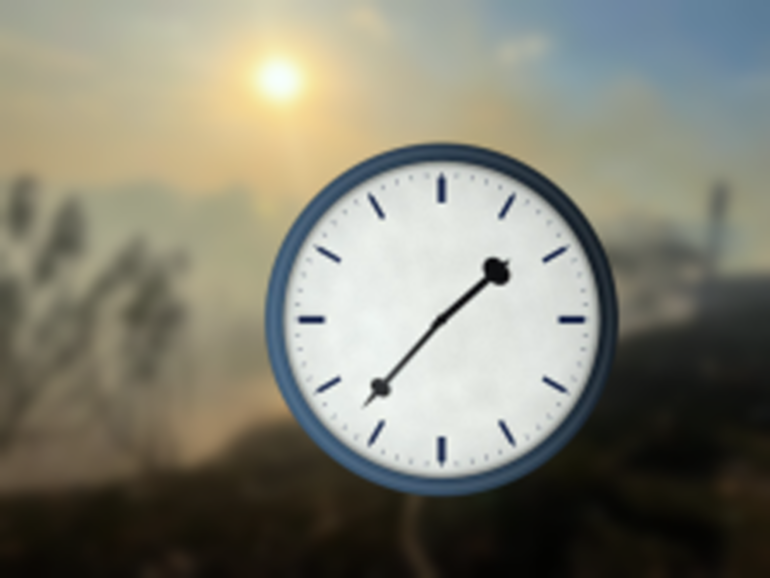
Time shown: 1:37
